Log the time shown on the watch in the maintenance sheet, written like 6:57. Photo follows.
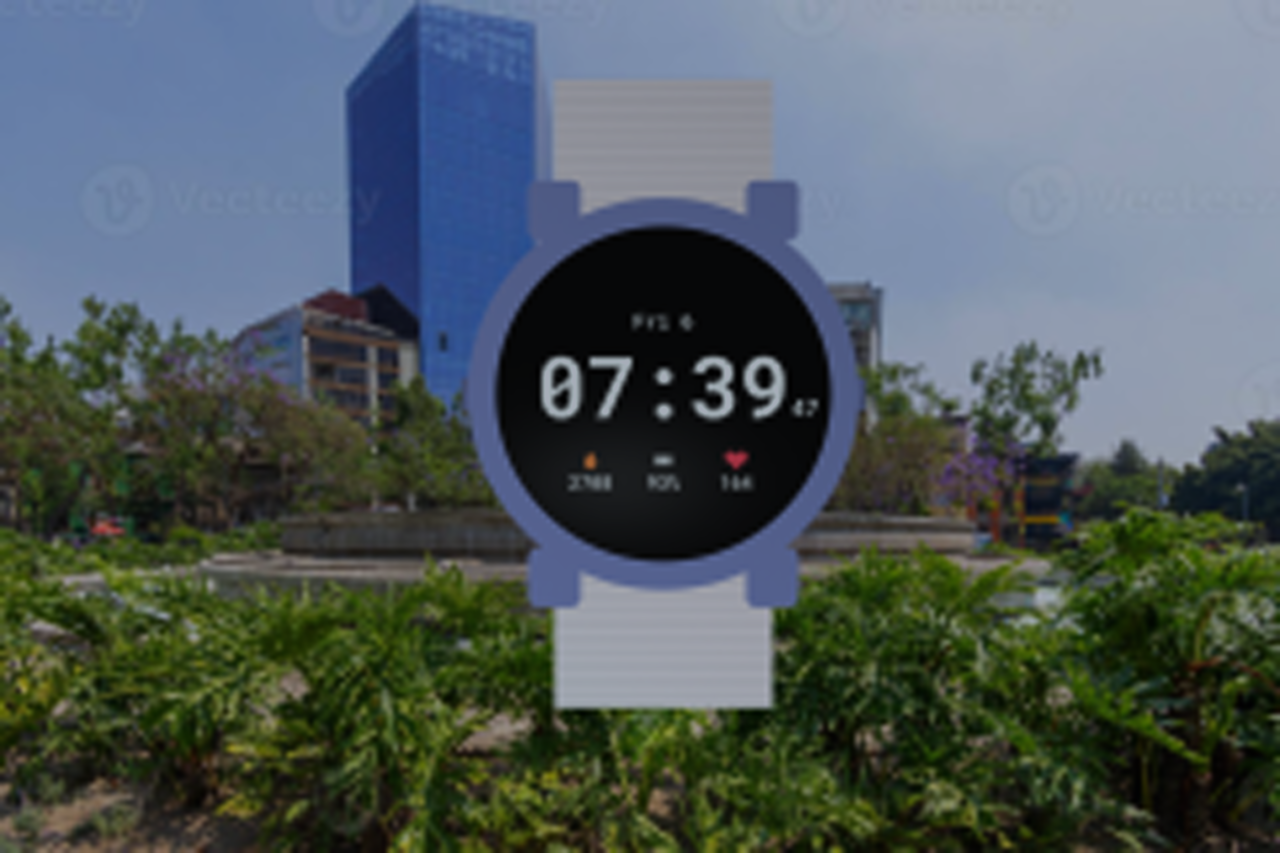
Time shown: 7:39
